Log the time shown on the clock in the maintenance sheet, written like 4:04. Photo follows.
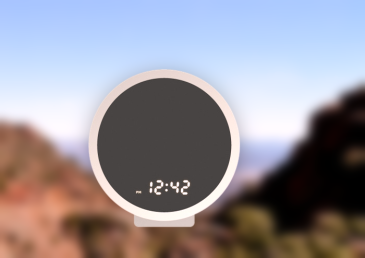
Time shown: 12:42
